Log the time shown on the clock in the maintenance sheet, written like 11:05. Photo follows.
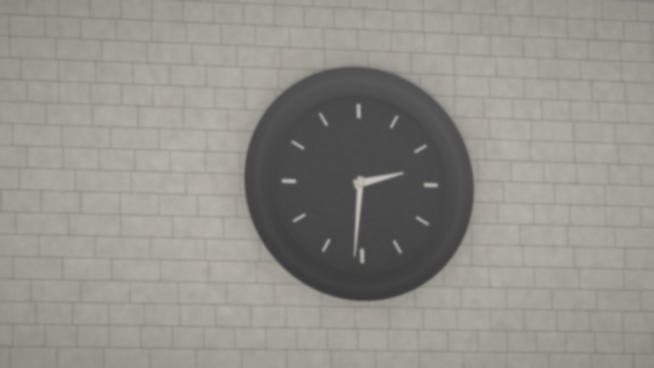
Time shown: 2:31
